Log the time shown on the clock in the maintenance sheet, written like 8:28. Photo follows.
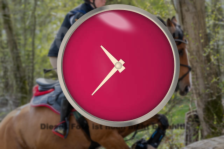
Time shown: 10:37
